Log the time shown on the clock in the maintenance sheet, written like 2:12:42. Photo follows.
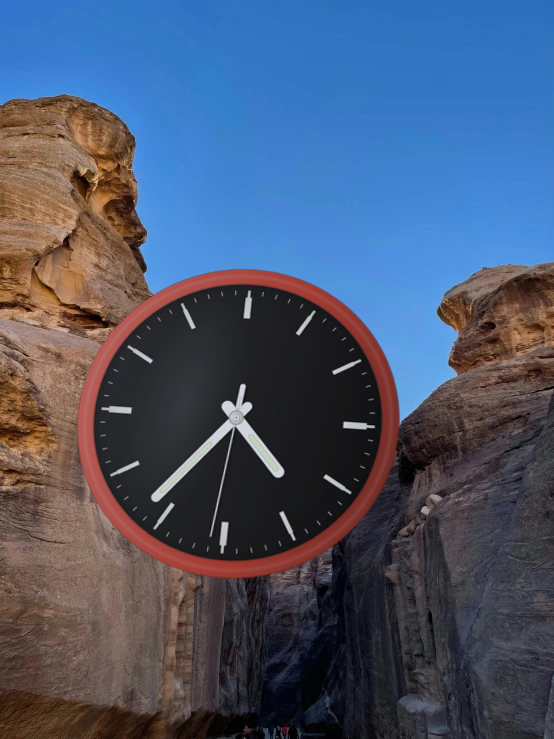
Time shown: 4:36:31
